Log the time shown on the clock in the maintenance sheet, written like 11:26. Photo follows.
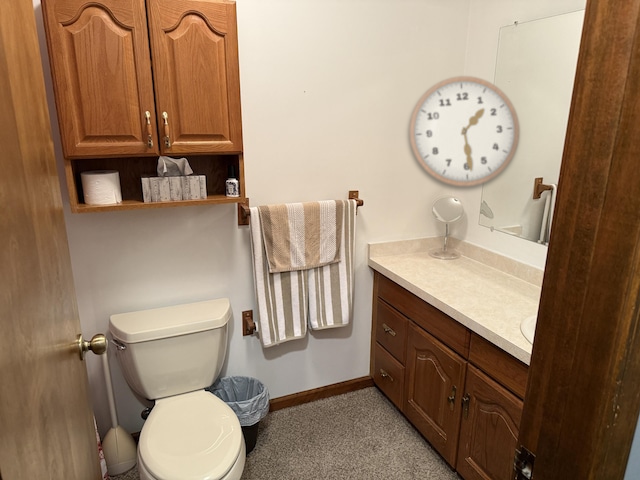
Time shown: 1:29
